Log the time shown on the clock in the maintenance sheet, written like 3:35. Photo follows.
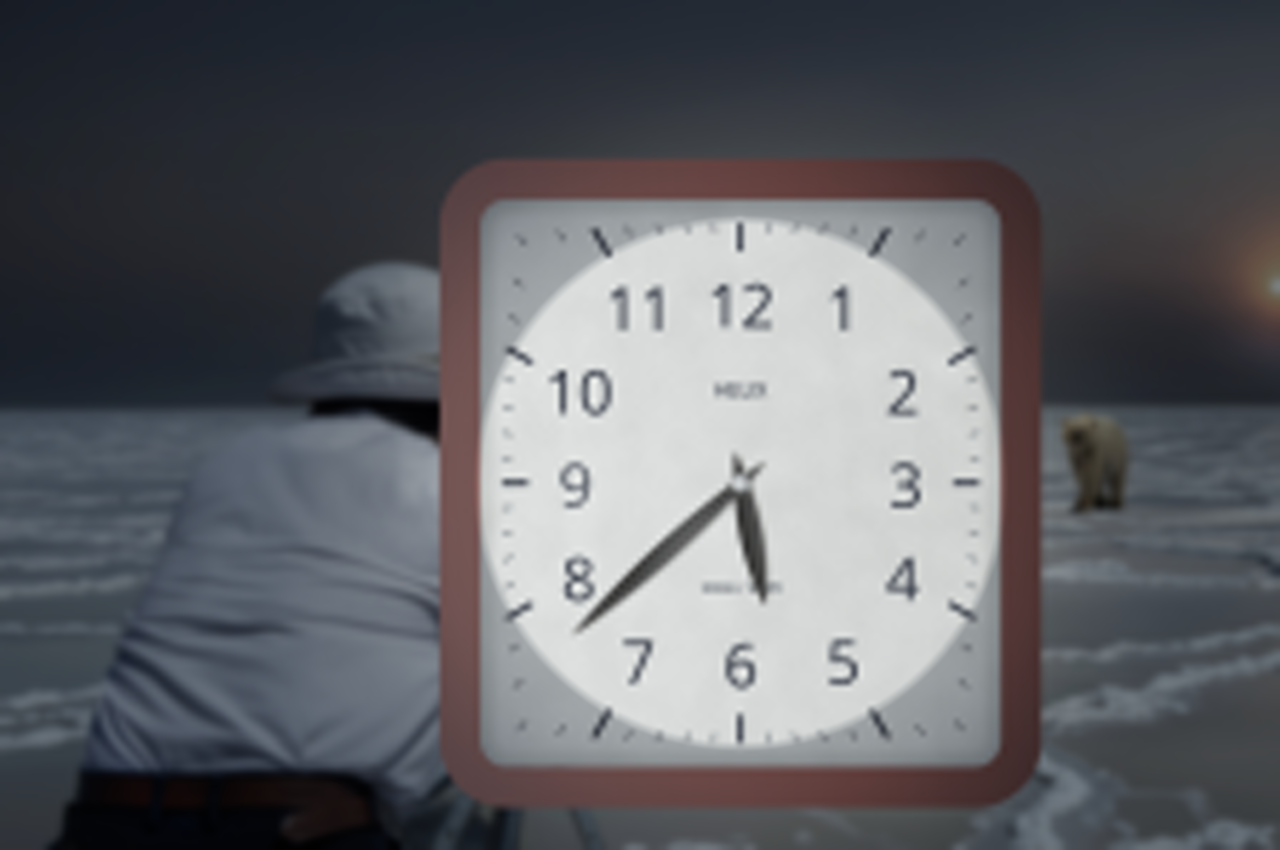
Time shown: 5:38
